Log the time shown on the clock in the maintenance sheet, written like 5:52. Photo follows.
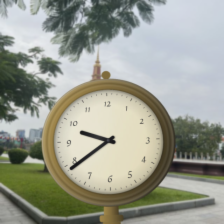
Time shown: 9:39
